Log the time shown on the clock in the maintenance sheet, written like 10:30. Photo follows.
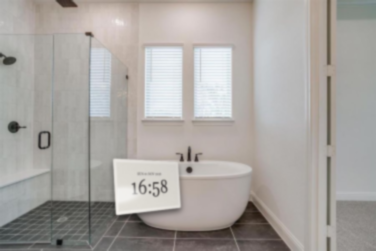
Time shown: 16:58
